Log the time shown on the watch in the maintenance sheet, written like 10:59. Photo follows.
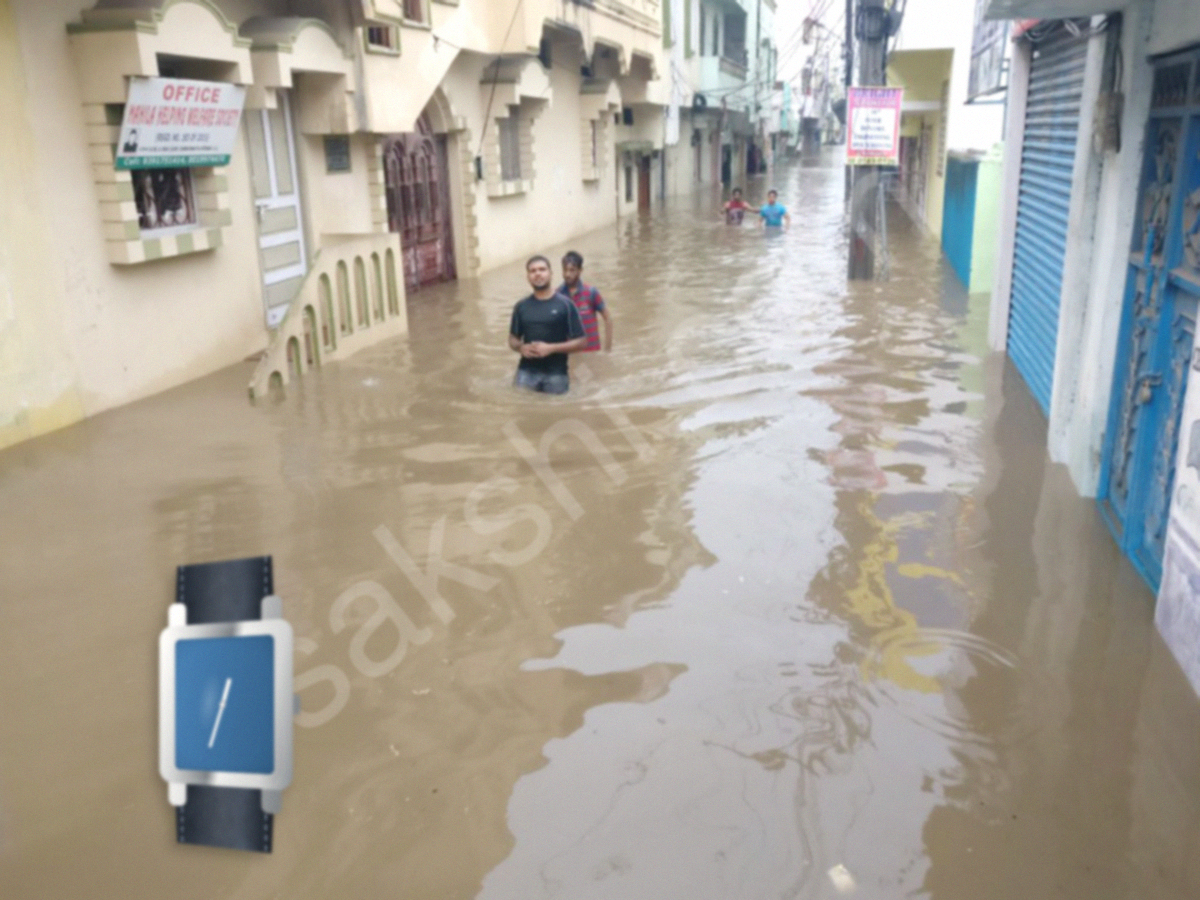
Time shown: 12:33
